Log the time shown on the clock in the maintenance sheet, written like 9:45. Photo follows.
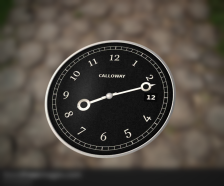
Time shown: 8:12
